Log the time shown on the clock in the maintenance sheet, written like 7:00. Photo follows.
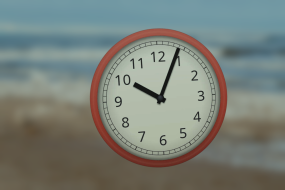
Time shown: 10:04
